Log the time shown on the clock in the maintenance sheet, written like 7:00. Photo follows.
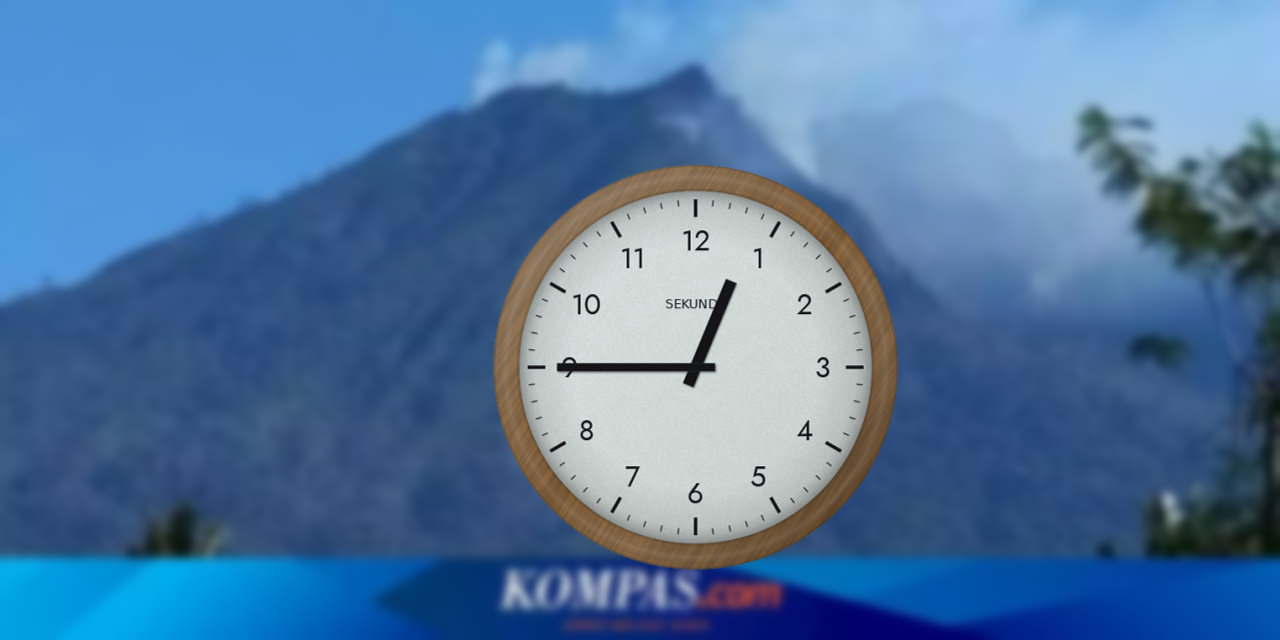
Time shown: 12:45
